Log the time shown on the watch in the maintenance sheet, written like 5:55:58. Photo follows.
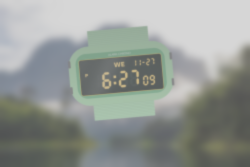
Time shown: 6:27:09
